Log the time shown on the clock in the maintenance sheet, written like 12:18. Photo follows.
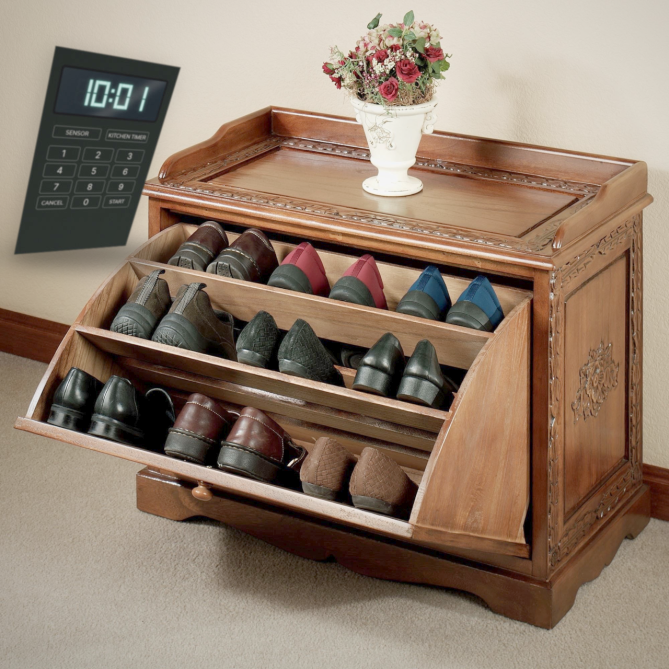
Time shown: 10:01
